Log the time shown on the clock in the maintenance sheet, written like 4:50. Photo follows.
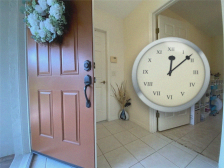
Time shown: 12:08
